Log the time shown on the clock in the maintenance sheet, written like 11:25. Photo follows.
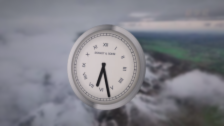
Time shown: 6:27
